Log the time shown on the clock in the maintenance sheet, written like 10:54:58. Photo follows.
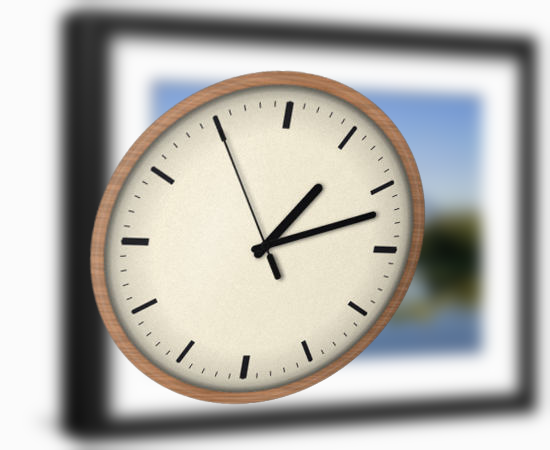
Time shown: 1:11:55
